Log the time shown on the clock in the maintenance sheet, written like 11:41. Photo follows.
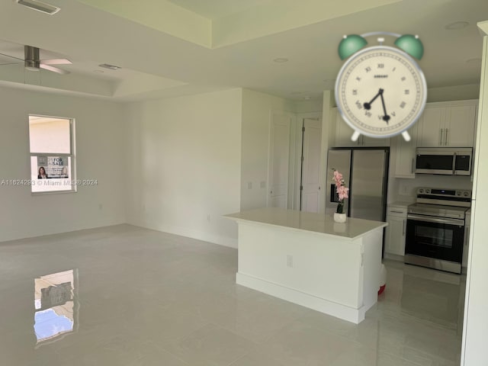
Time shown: 7:28
